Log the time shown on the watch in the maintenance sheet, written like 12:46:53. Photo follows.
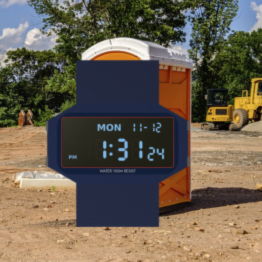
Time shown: 1:31:24
